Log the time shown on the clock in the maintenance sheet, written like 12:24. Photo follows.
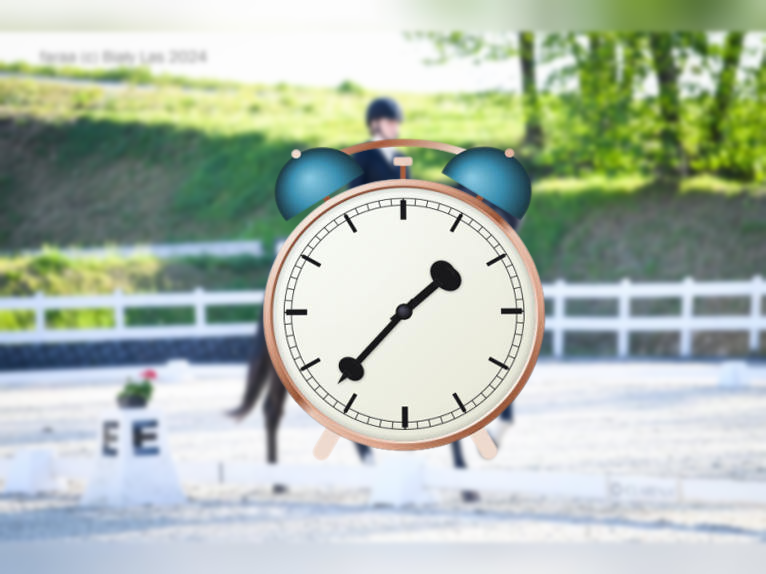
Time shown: 1:37
